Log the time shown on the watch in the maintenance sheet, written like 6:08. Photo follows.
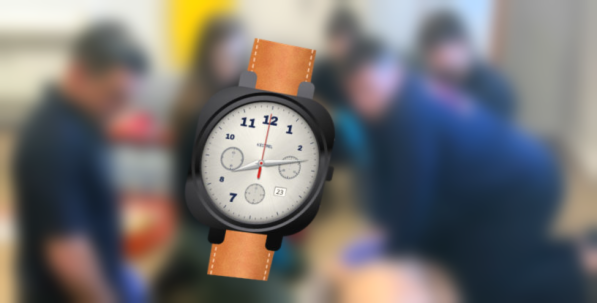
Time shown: 8:13
